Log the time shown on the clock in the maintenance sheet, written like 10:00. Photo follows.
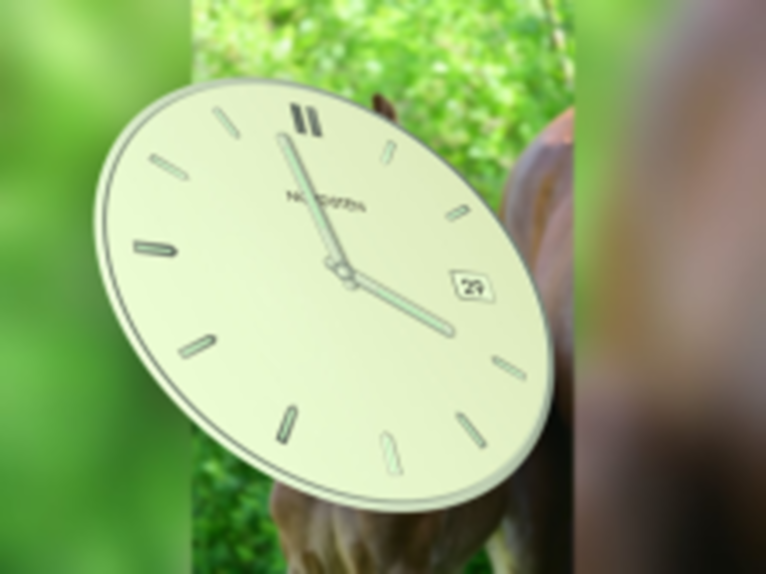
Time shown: 3:58
